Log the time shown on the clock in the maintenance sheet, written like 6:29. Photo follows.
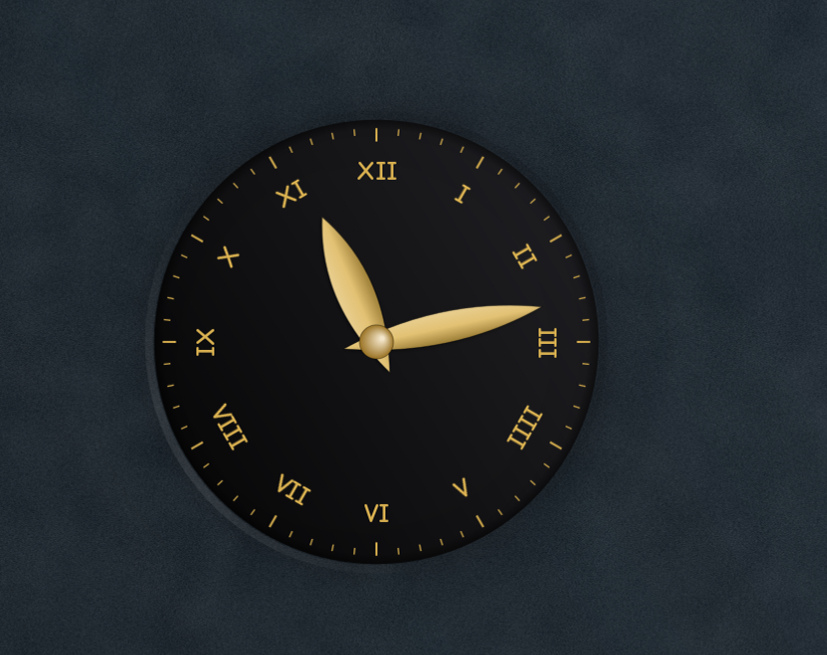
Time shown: 11:13
